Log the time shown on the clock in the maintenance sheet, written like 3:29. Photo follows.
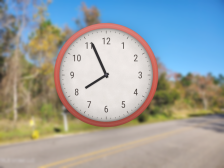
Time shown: 7:56
